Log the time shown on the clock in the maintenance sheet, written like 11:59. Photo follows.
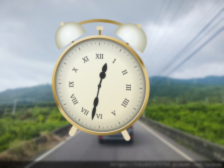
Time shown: 12:32
